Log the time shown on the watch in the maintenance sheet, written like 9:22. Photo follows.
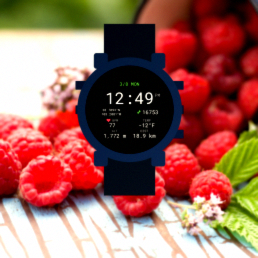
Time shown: 12:49
